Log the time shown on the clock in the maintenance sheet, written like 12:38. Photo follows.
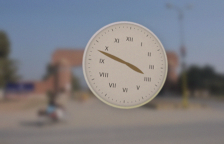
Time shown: 3:48
